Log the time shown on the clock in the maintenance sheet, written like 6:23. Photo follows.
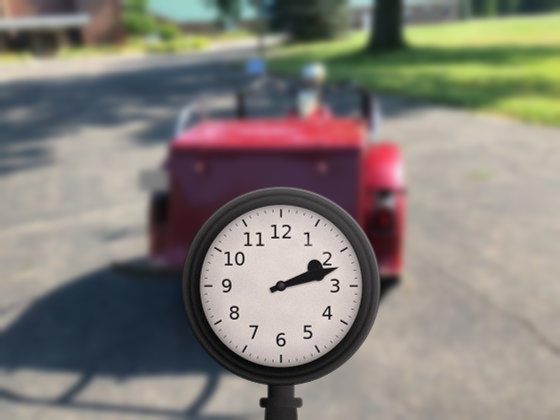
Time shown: 2:12
